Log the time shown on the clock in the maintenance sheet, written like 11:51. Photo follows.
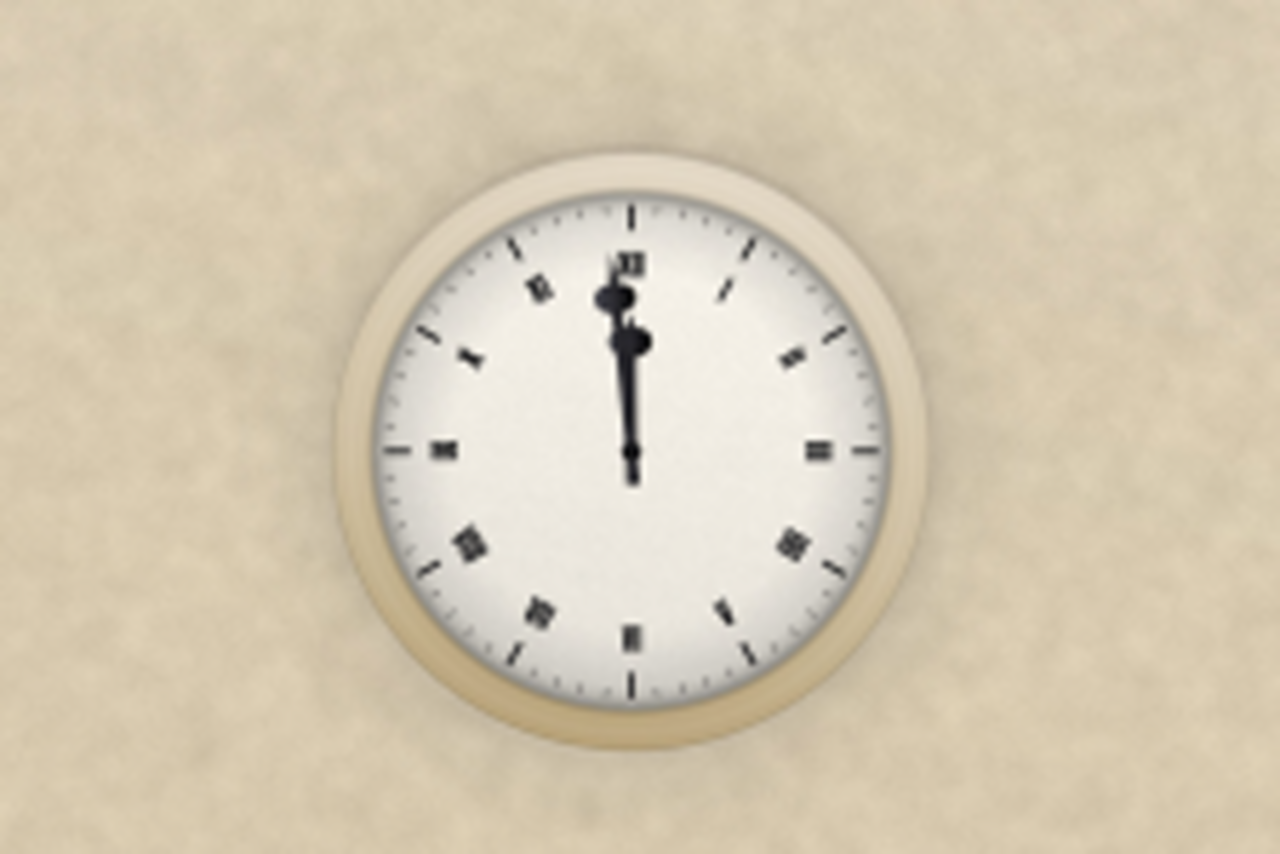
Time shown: 11:59
